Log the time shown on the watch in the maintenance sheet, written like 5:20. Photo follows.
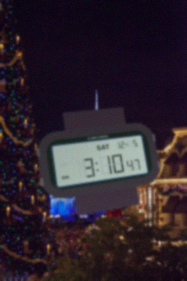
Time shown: 3:10
